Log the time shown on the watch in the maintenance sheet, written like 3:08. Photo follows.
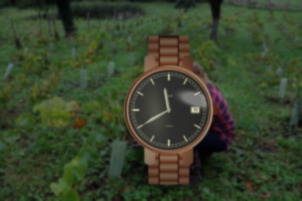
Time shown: 11:40
